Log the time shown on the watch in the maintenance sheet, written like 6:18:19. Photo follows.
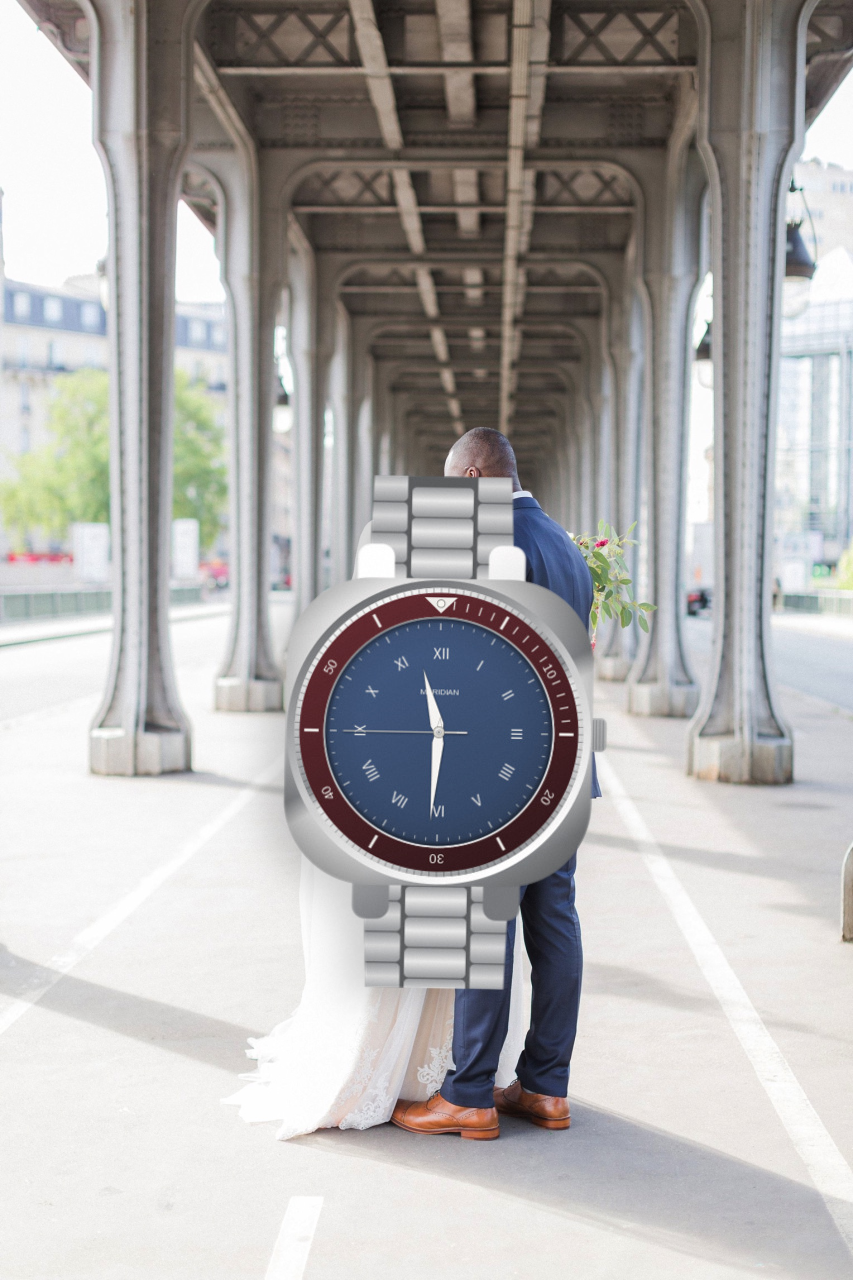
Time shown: 11:30:45
